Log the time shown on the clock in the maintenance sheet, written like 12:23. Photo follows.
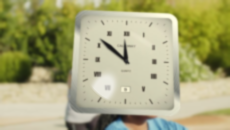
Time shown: 11:52
